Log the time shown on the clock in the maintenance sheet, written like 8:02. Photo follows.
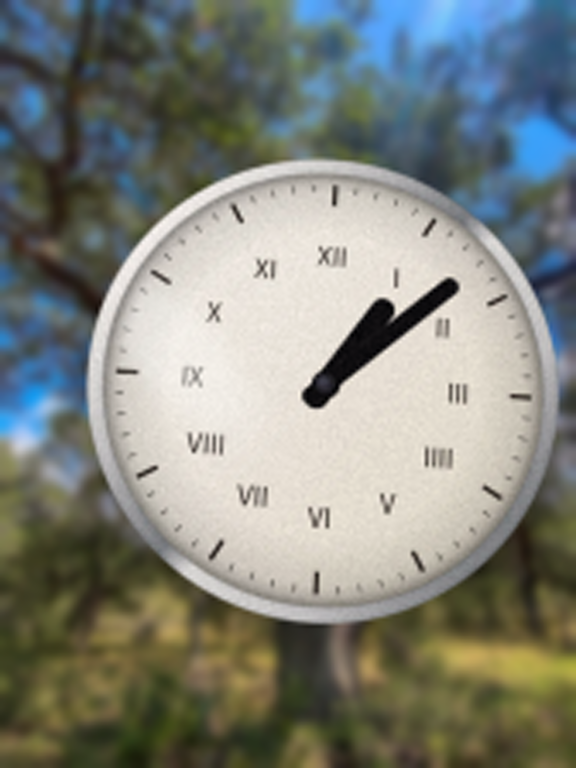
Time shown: 1:08
